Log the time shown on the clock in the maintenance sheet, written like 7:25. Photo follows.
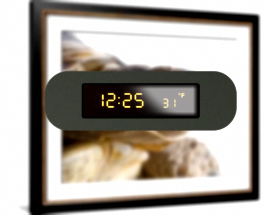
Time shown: 12:25
